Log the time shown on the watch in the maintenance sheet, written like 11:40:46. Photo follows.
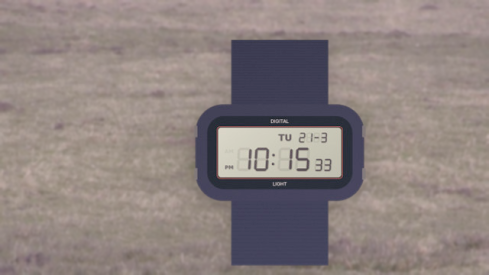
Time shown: 10:15:33
